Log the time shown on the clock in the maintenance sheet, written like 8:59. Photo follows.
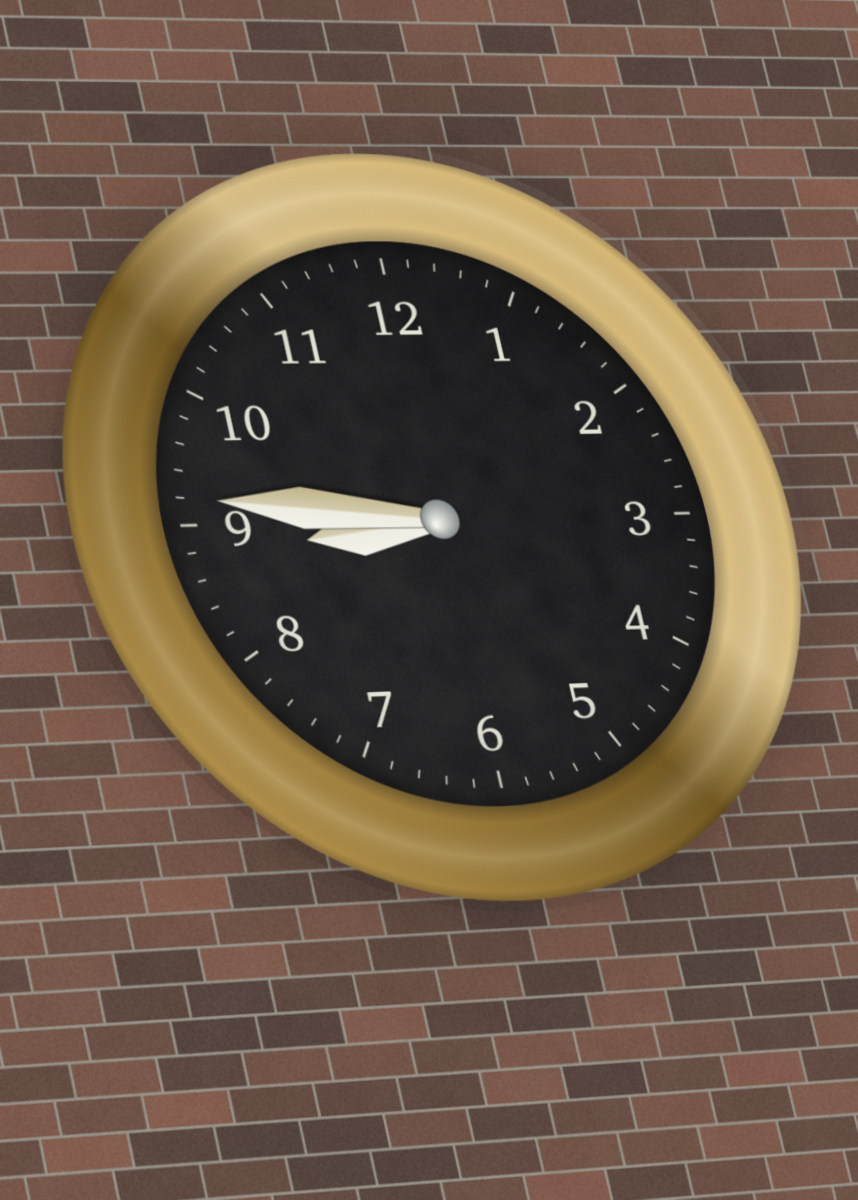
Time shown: 8:46
